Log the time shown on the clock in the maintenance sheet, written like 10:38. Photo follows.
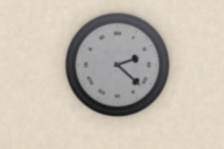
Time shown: 2:22
